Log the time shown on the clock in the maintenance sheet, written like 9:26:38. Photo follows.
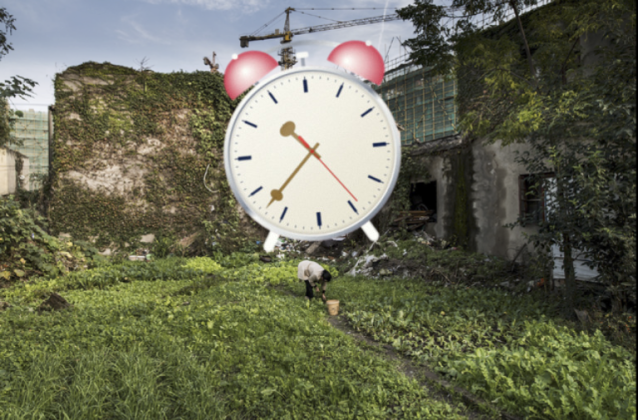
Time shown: 10:37:24
